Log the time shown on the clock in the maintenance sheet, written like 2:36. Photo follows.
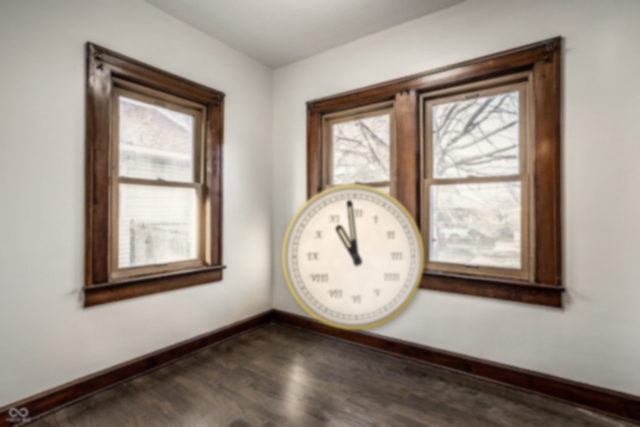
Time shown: 10:59
